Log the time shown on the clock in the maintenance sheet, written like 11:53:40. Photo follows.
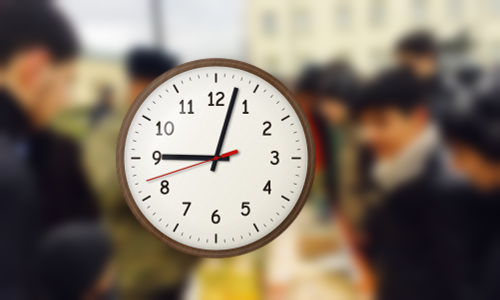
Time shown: 9:02:42
